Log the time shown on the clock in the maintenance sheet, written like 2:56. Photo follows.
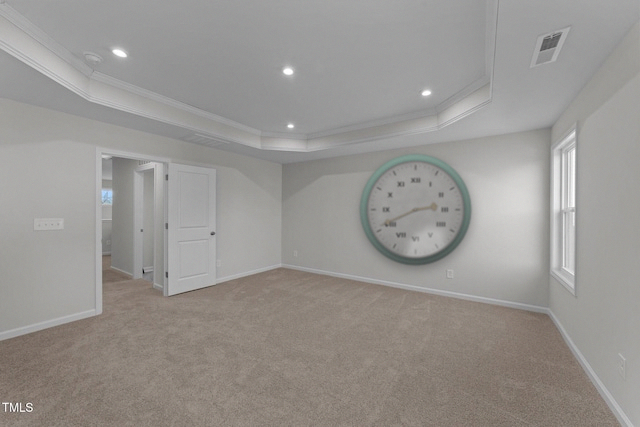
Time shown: 2:41
